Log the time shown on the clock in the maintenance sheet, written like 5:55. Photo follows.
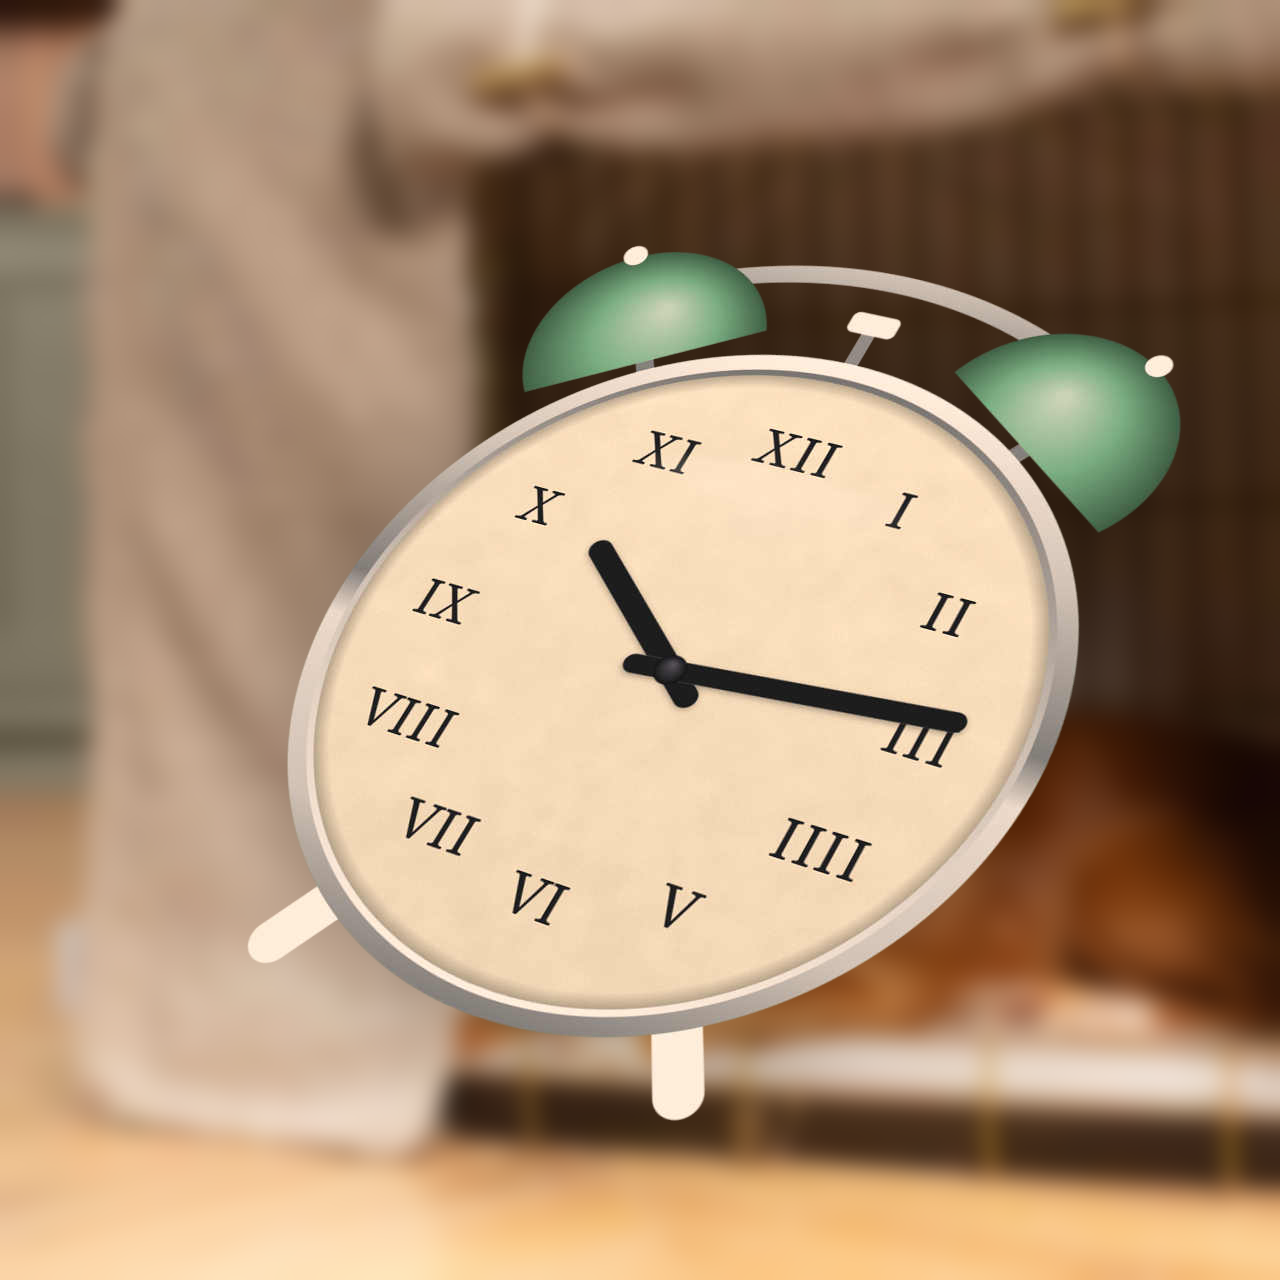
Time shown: 10:14
